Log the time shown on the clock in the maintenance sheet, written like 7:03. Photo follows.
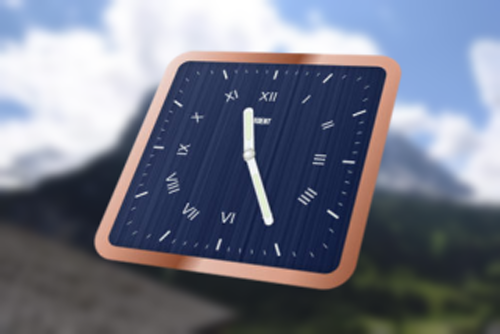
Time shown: 11:25
